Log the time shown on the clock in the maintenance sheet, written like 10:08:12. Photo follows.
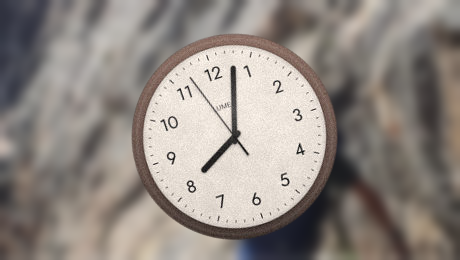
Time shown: 8:02:57
